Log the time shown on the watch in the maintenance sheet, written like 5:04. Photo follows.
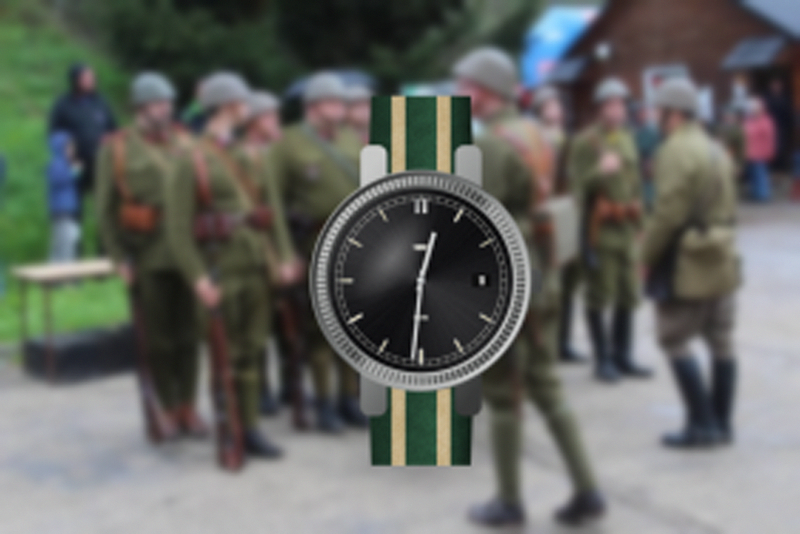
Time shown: 12:31
